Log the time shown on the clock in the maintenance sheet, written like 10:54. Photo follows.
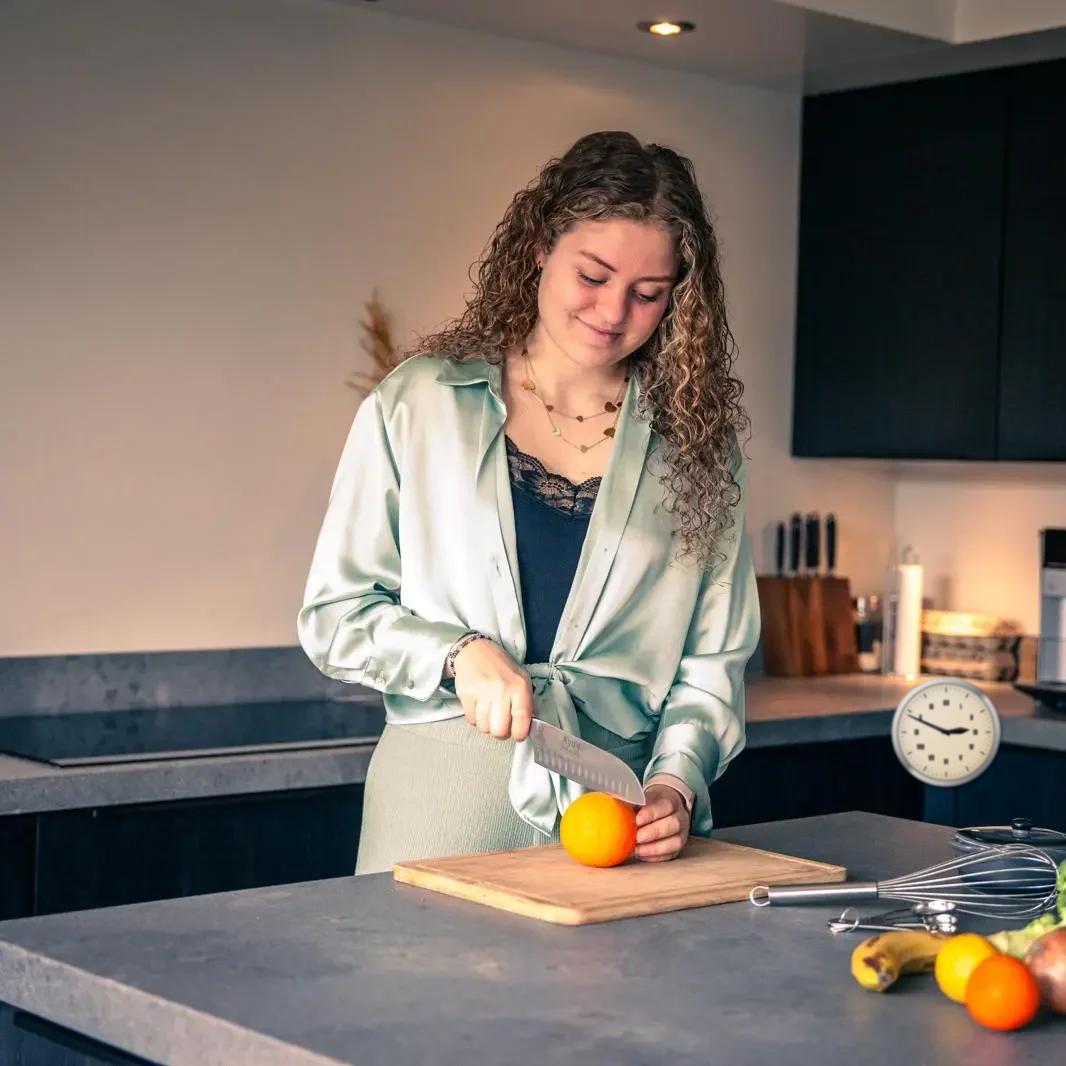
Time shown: 2:49
